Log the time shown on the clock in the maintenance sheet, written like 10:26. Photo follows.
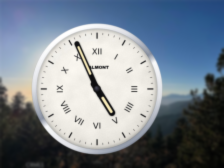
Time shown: 4:56
